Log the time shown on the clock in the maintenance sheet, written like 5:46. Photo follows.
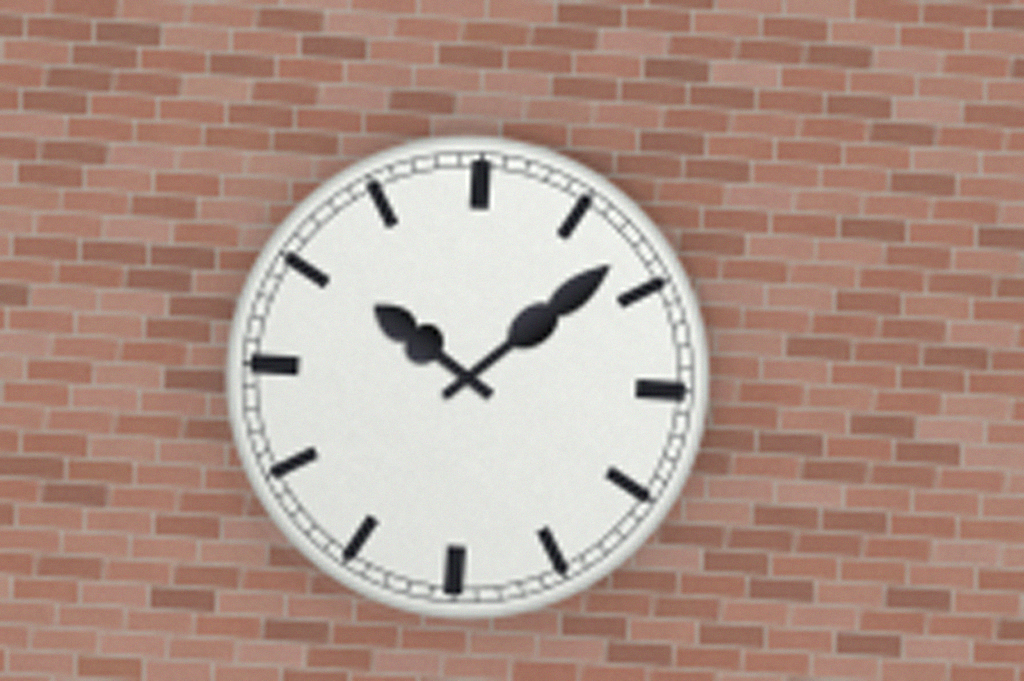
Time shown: 10:08
